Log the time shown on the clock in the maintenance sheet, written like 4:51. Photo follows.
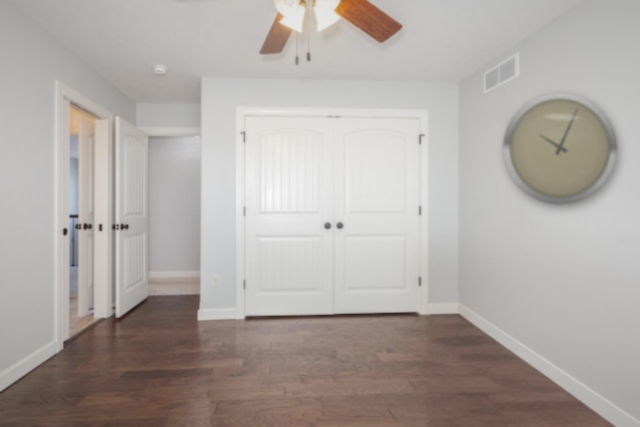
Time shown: 10:04
